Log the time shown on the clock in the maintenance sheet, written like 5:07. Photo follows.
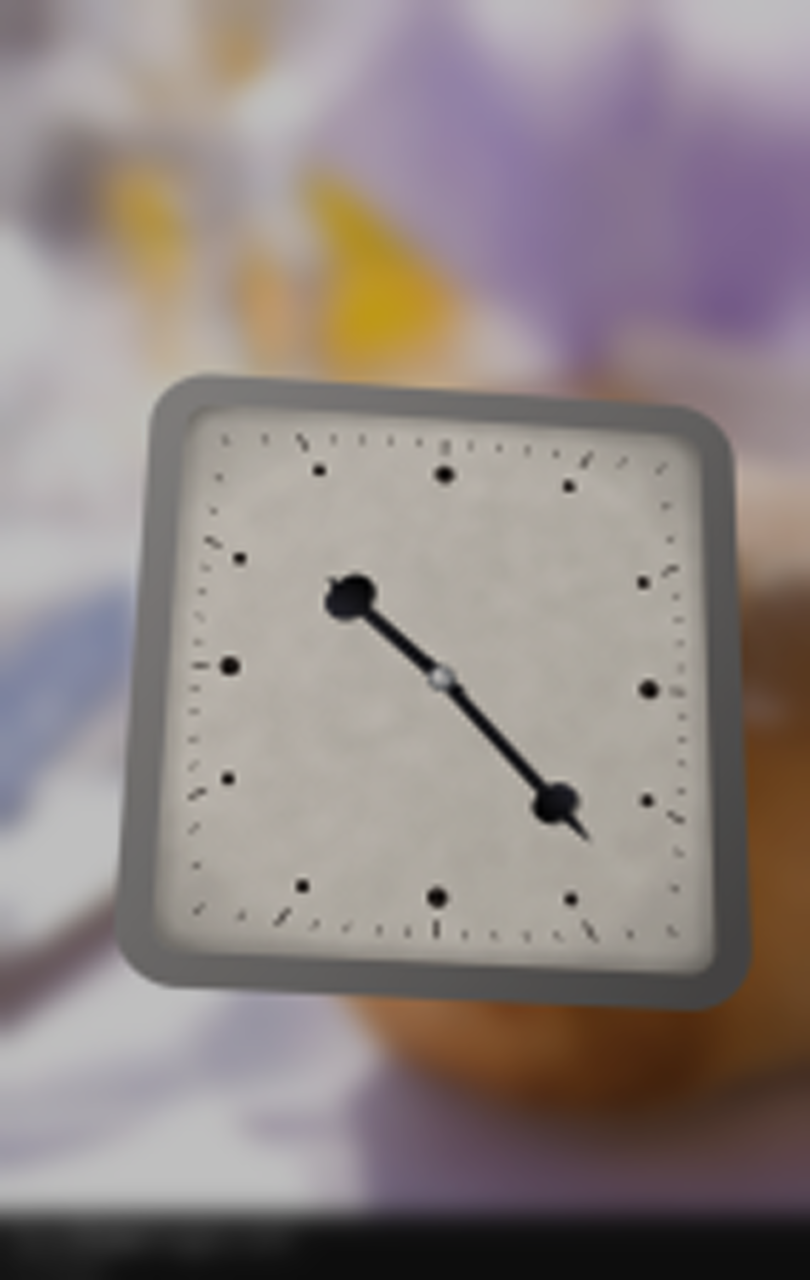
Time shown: 10:23
